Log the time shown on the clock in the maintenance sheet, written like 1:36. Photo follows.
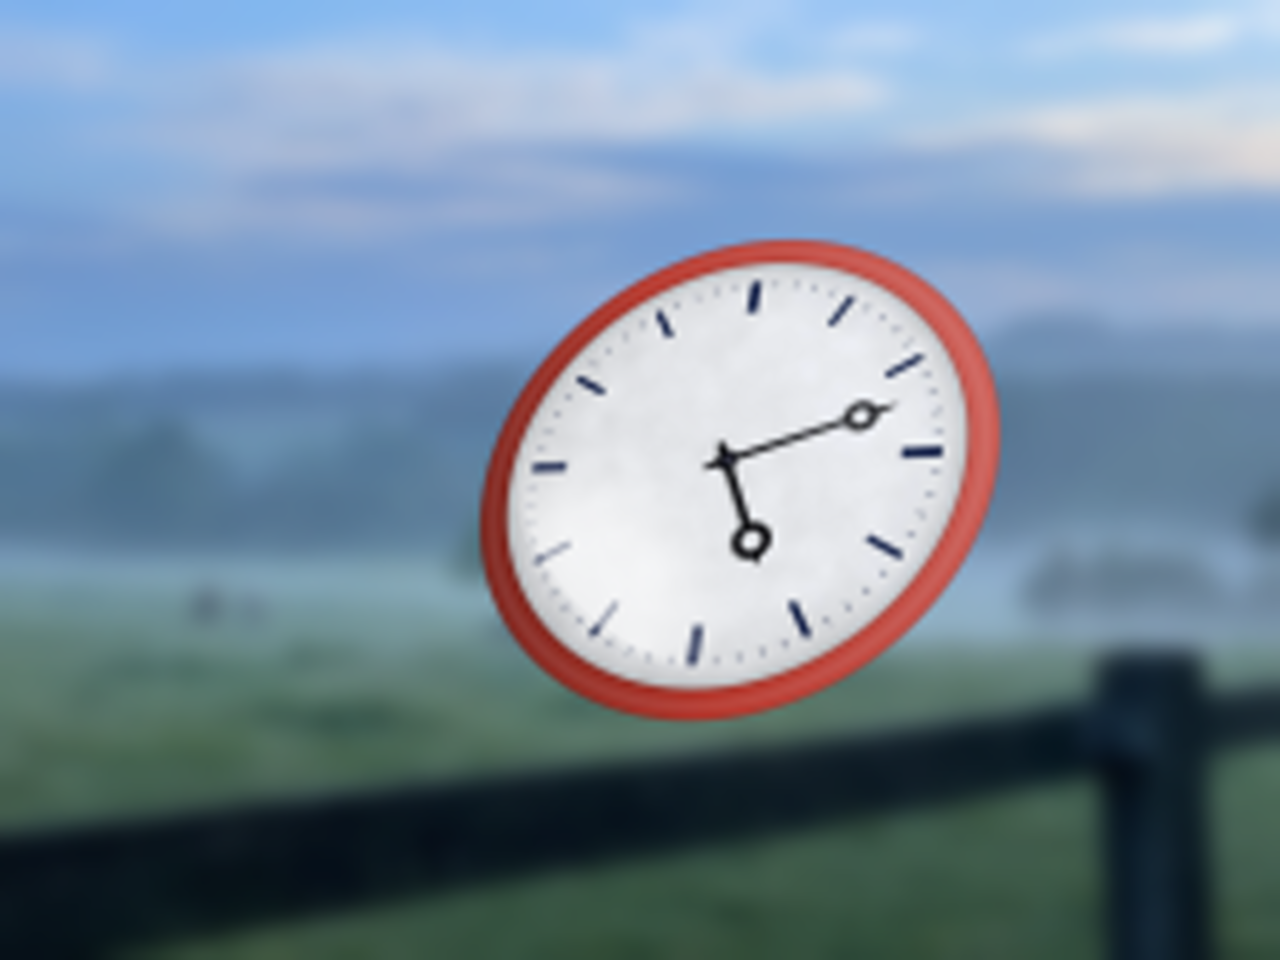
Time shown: 5:12
